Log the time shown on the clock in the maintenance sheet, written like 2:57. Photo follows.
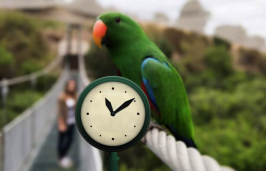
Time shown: 11:09
